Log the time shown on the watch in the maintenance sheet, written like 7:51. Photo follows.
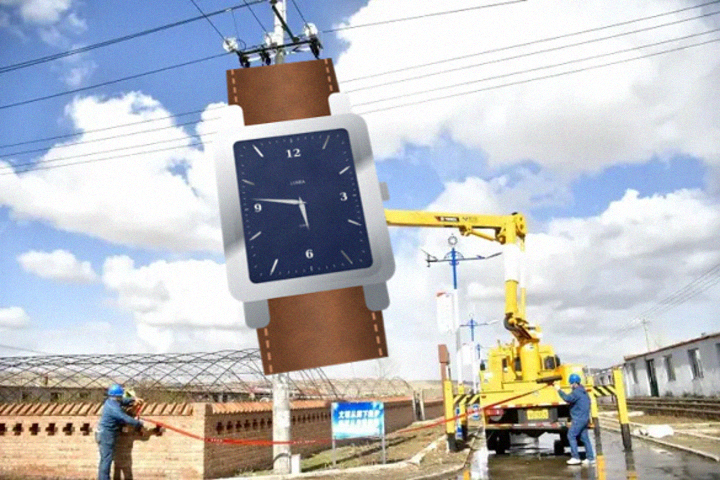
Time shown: 5:47
